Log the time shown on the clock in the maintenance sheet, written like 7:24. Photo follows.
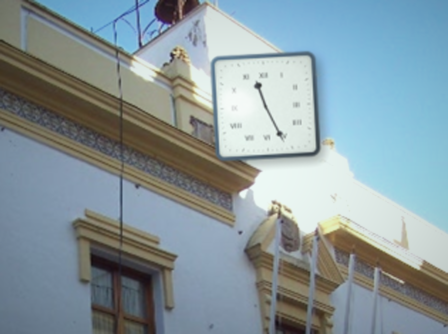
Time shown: 11:26
